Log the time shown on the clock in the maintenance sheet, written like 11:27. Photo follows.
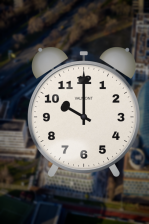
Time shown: 10:00
